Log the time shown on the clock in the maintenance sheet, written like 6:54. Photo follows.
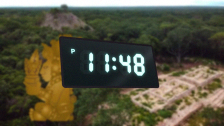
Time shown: 11:48
